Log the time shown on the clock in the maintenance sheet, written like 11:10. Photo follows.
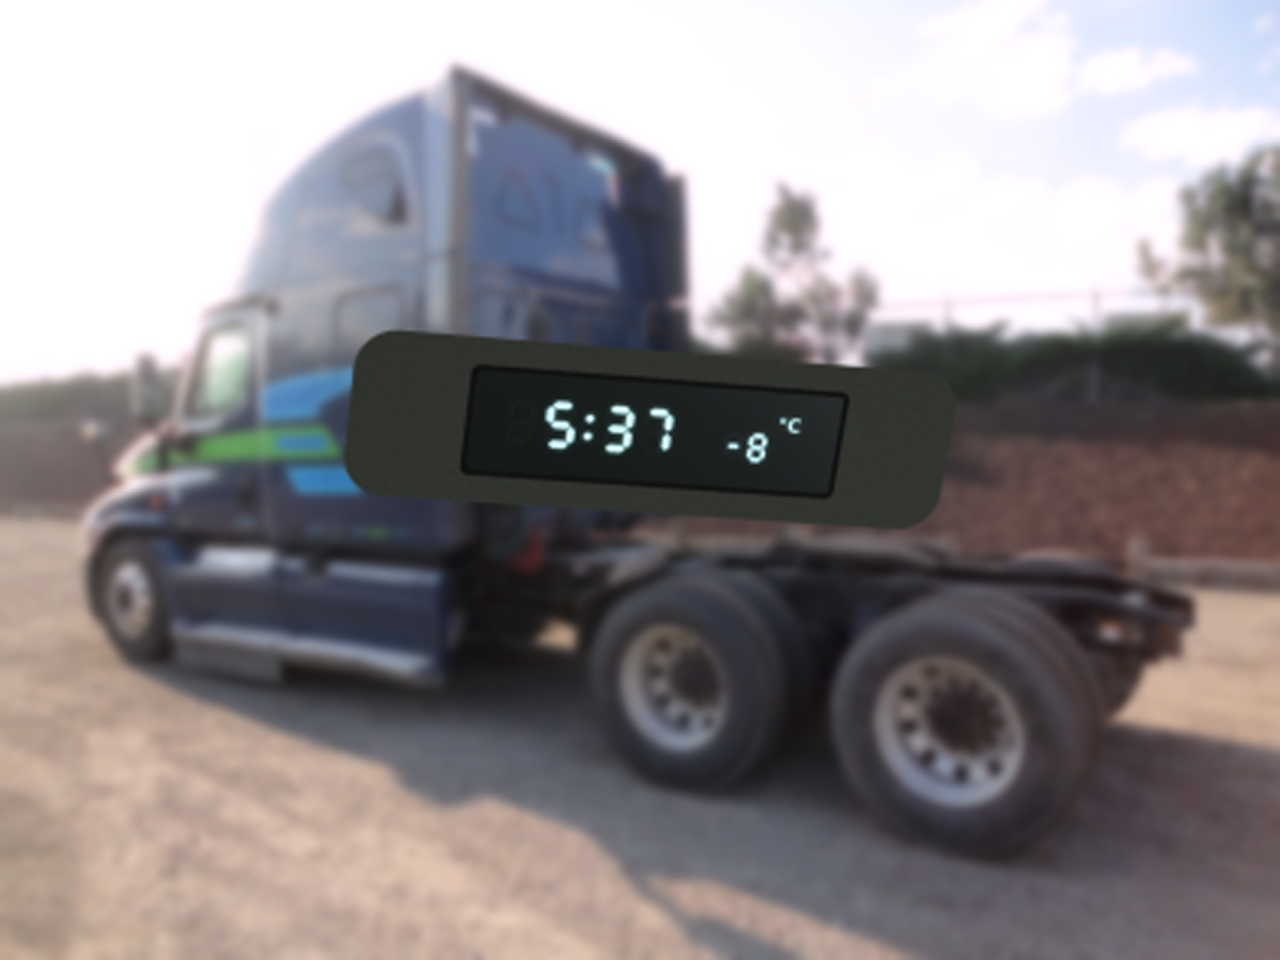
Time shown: 5:37
